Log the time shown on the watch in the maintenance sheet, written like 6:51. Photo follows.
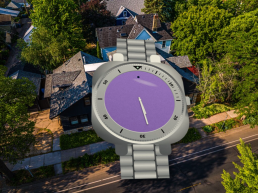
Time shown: 5:28
